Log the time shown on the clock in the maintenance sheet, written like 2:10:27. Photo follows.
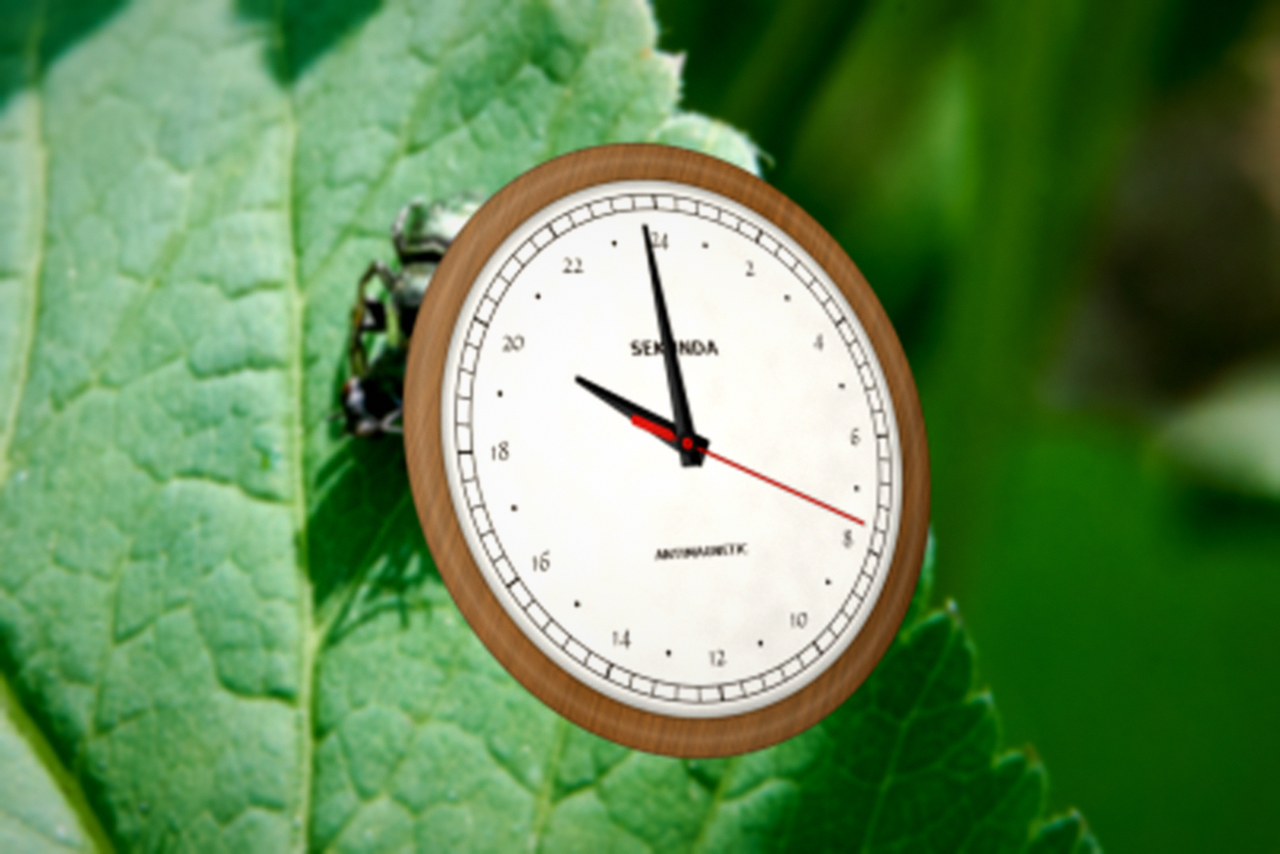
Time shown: 19:59:19
